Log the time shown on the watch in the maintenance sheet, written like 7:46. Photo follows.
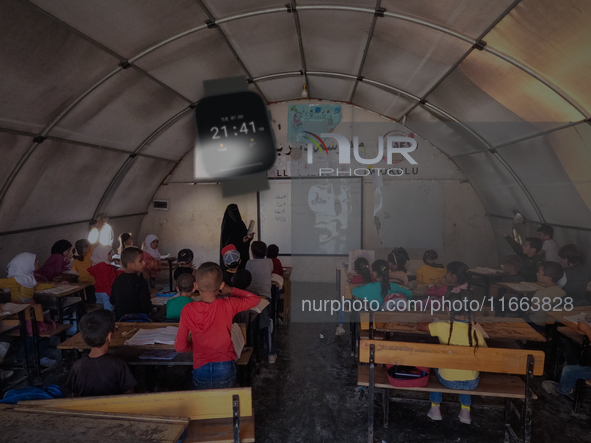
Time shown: 21:41
